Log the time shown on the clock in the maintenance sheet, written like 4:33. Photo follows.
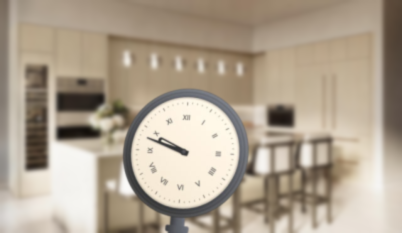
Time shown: 9:48
